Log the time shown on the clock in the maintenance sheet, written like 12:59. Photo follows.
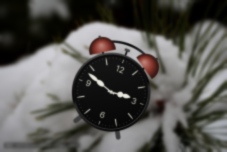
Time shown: 2:48
